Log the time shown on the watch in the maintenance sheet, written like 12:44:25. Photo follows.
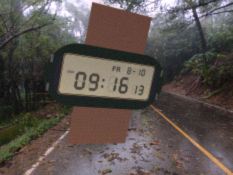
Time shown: 9:16:13
